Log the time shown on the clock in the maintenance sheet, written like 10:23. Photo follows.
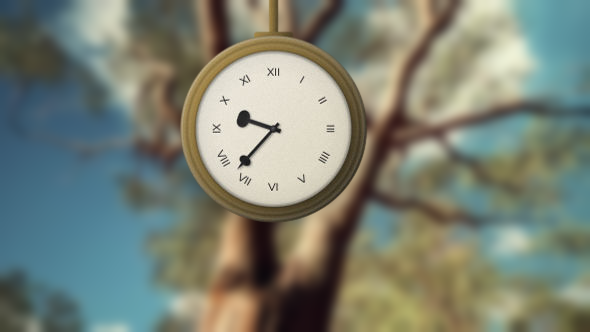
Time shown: 9:37
